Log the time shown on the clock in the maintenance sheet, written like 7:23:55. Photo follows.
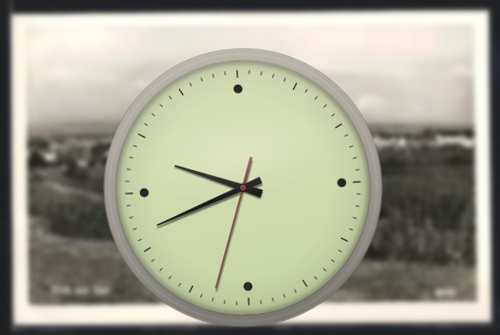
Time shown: 9:41:33
